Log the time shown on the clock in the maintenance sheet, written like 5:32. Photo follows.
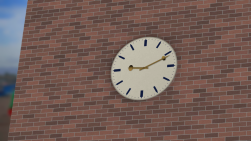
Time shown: 9:11
